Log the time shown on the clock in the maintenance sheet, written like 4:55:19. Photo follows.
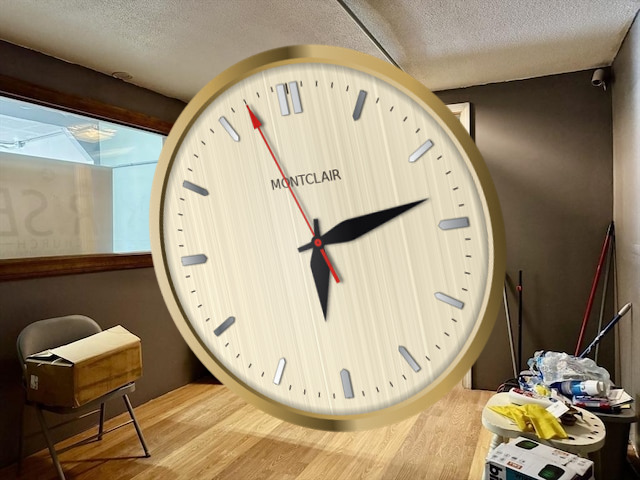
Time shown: 6:12:57
